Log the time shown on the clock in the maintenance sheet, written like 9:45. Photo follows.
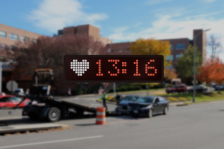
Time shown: 13:16
